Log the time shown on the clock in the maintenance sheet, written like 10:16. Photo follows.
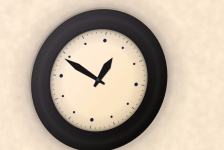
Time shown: 12:49
